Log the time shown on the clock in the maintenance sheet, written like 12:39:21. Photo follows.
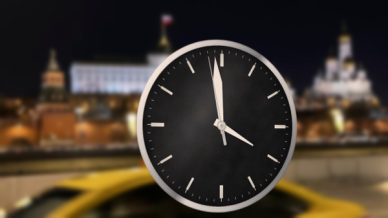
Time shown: 3:58:58
